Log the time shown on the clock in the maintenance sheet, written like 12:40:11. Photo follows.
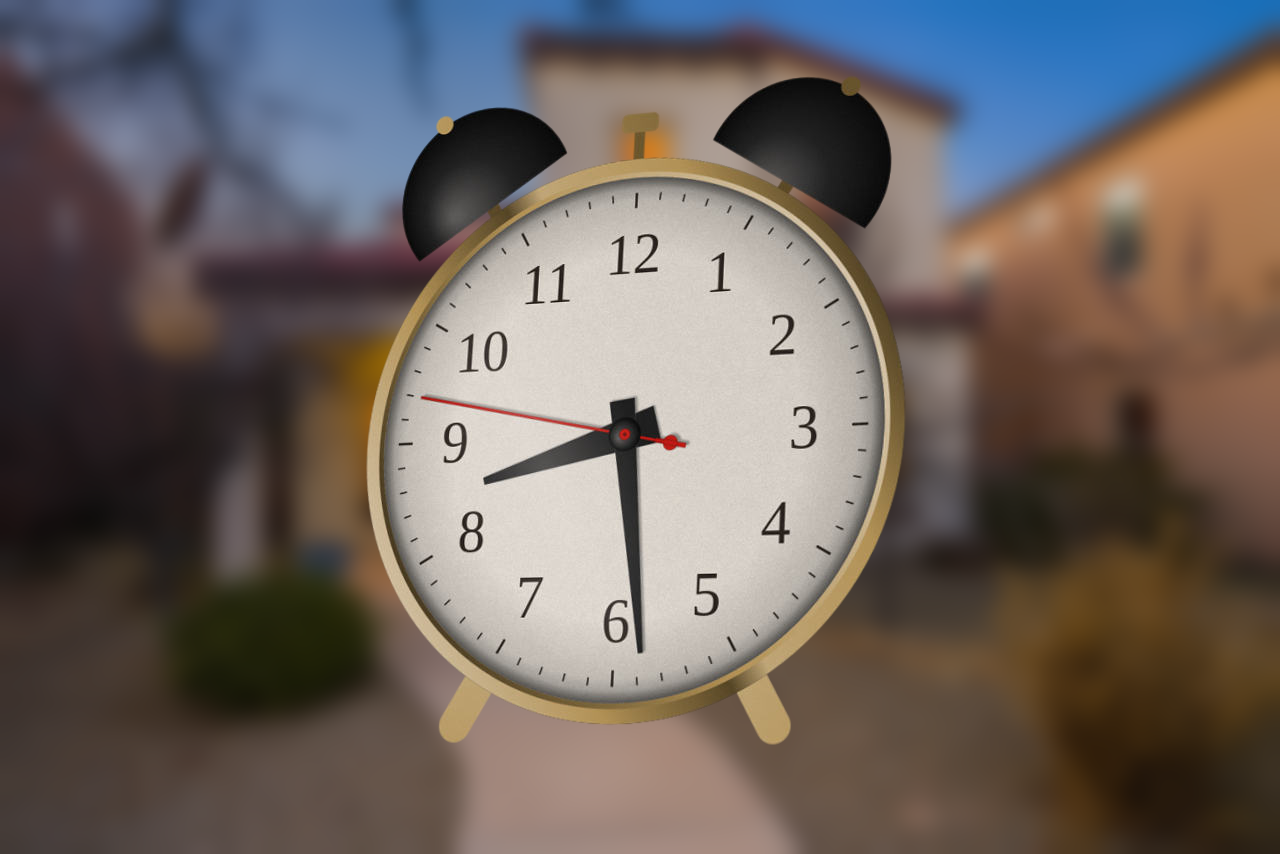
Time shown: 8:28:47
